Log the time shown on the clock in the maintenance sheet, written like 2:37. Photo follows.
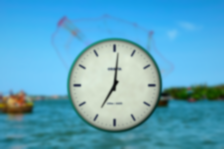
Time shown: 7:01
